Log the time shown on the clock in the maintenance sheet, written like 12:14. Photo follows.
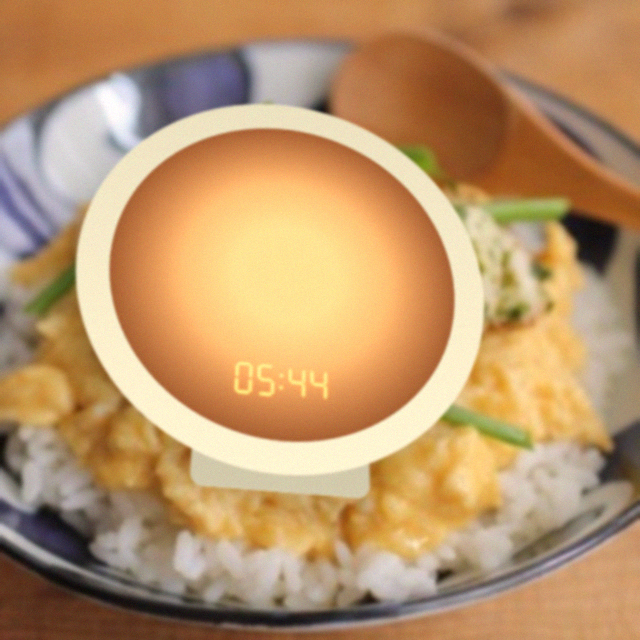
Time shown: 5:44
